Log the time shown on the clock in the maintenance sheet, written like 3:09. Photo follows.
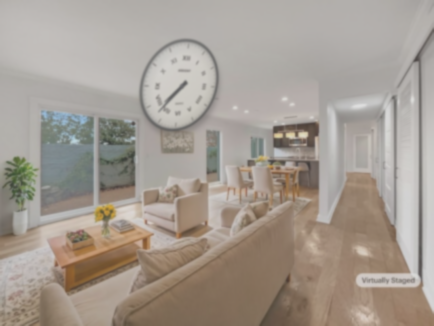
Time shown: 7:37
